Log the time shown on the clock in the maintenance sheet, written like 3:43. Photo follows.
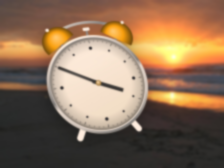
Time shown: 3:50
